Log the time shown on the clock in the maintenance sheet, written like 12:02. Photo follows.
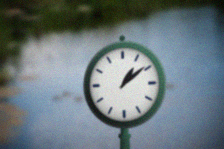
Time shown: 1:09
